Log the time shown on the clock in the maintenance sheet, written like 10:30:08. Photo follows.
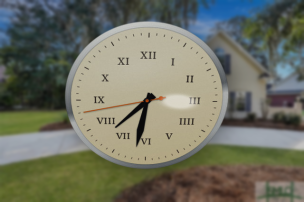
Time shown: 7:31:43
